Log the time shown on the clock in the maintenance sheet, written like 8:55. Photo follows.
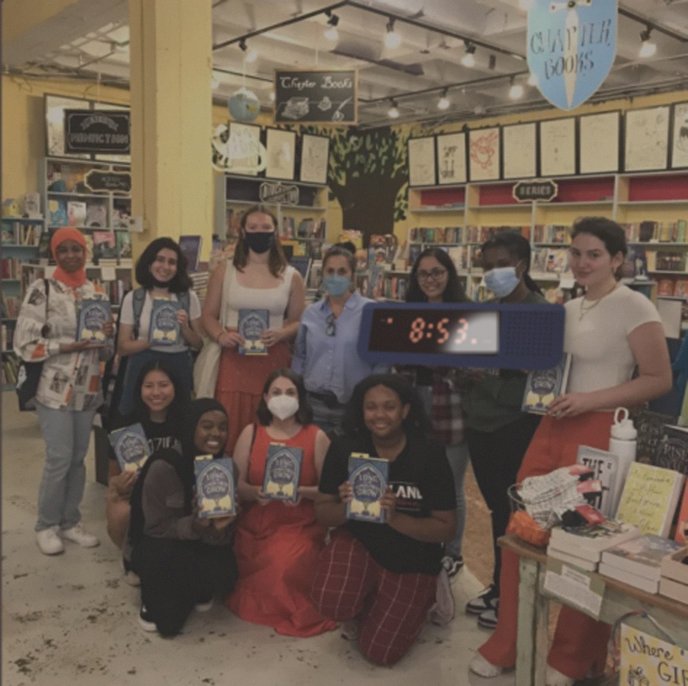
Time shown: 8:53
